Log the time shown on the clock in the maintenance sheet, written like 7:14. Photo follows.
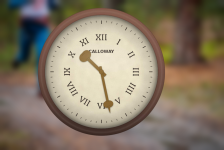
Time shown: 10:28
